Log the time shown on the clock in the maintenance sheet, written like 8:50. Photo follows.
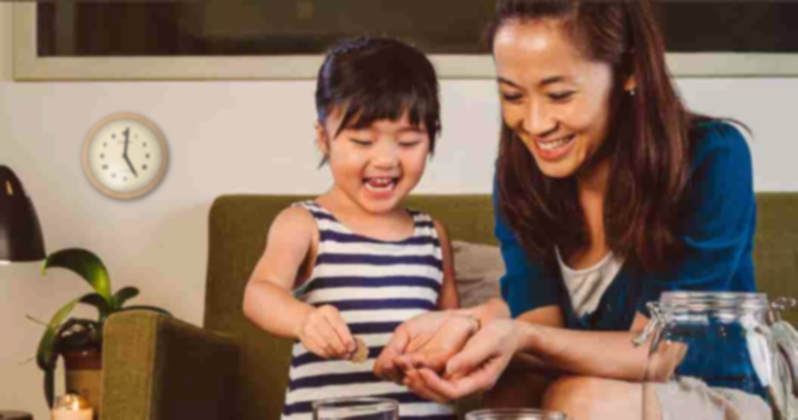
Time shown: 5:01
